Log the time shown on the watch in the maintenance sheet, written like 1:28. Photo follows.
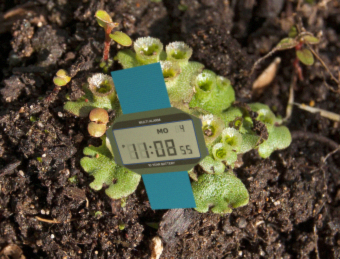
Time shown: 11:08
